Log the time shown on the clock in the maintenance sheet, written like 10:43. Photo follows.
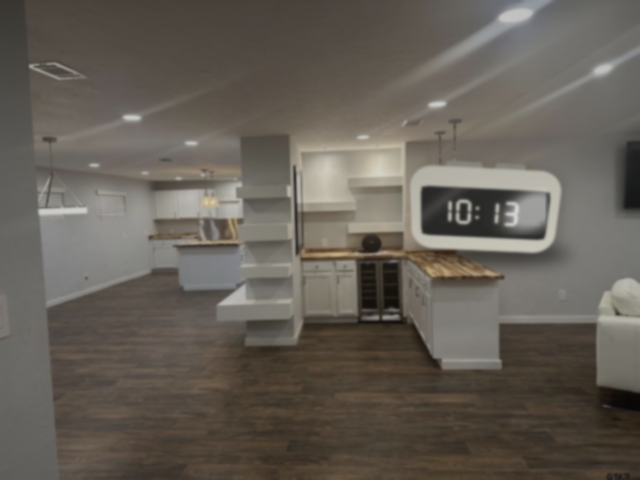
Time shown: 10:13
